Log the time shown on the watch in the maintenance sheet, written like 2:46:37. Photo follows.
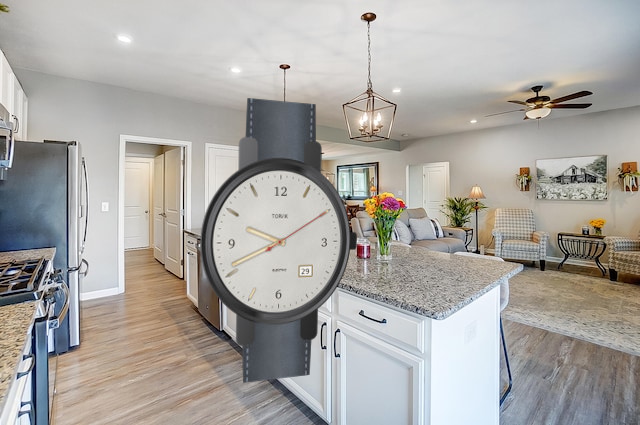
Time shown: 9:41:10
